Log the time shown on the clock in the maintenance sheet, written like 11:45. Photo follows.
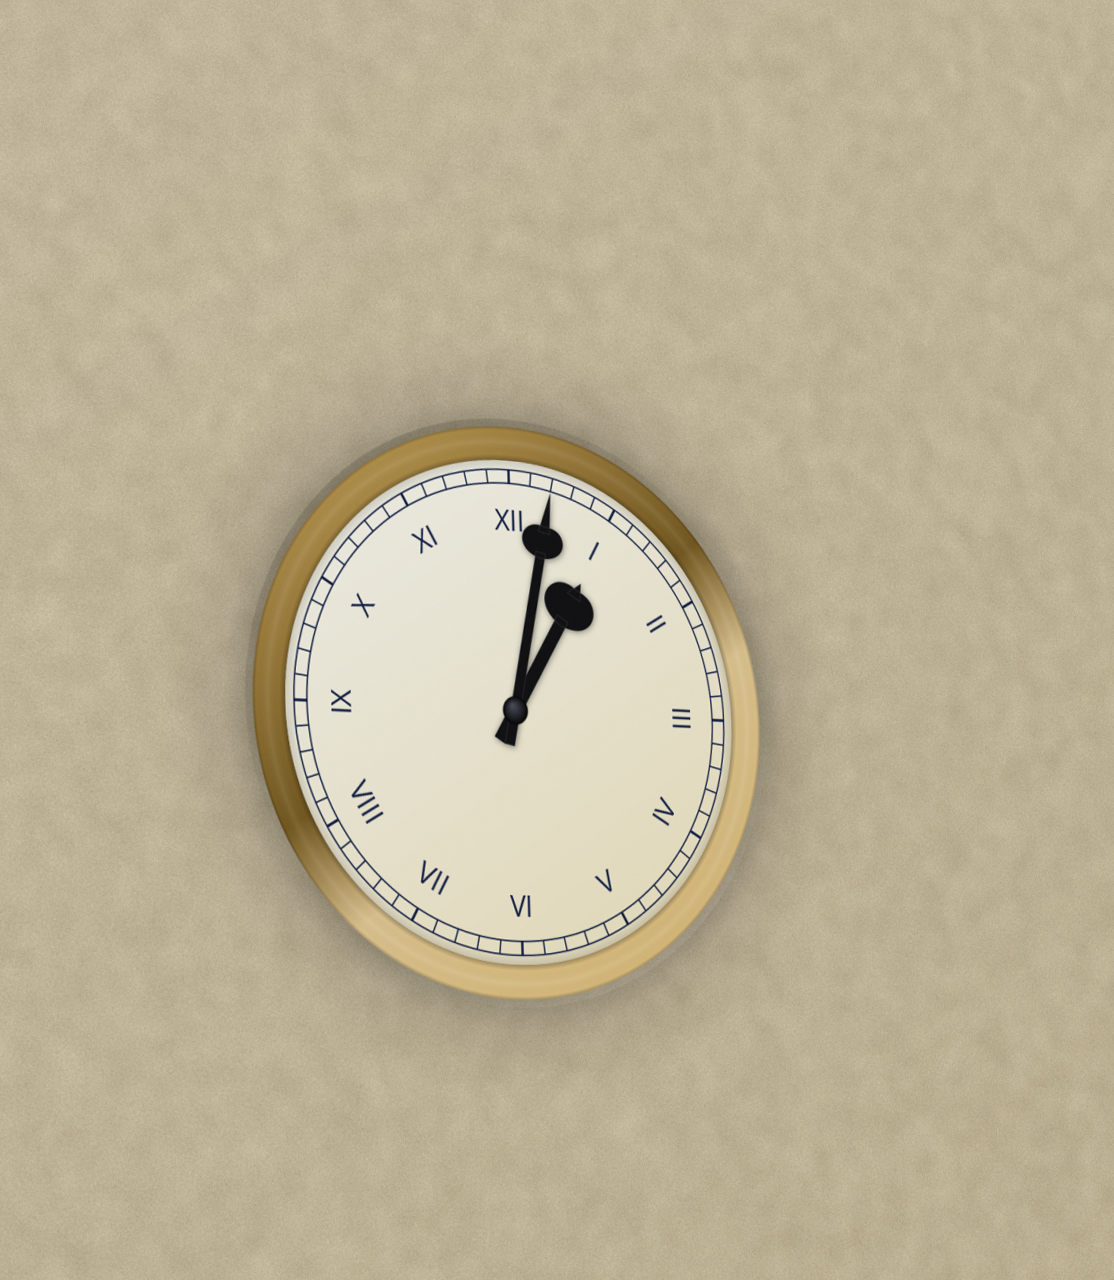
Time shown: 1:02
